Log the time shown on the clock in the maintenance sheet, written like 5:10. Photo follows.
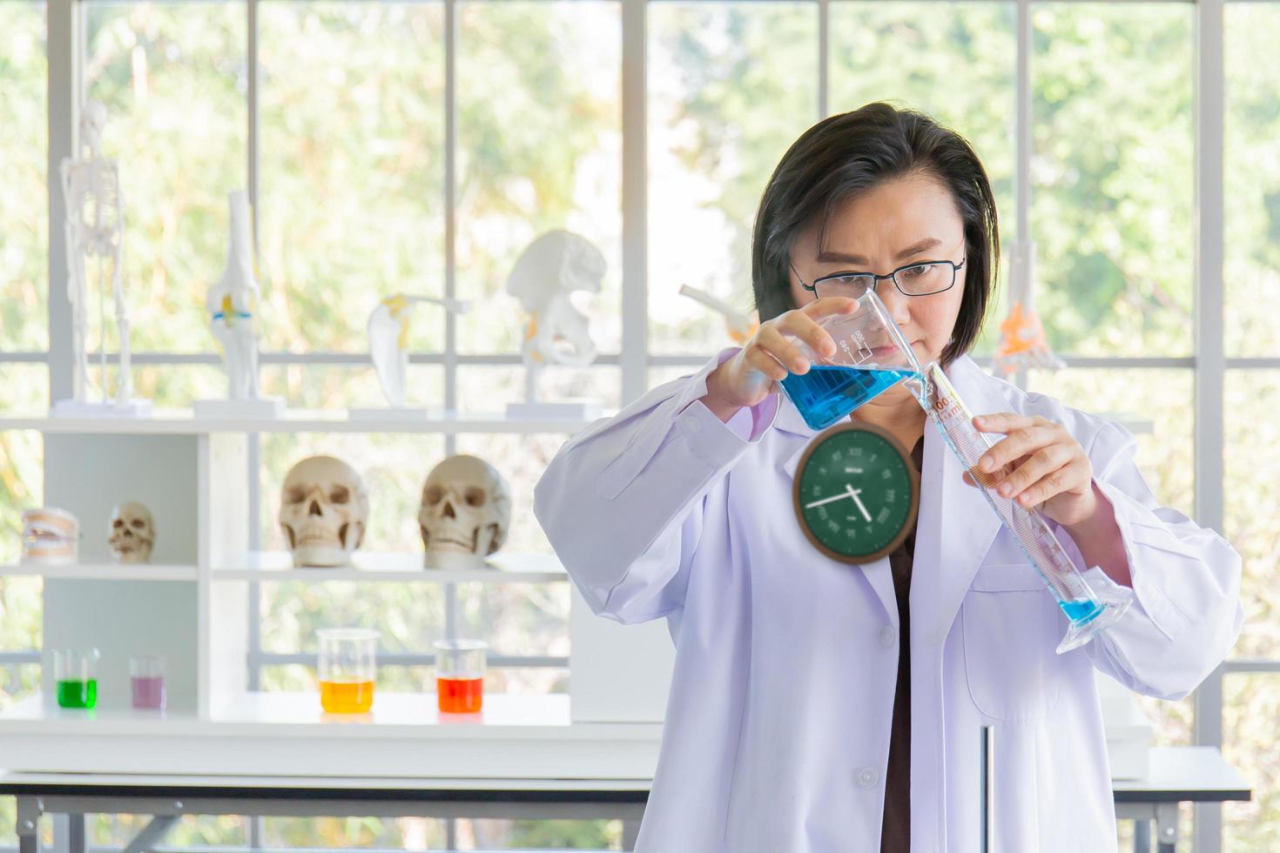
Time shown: 4:42
